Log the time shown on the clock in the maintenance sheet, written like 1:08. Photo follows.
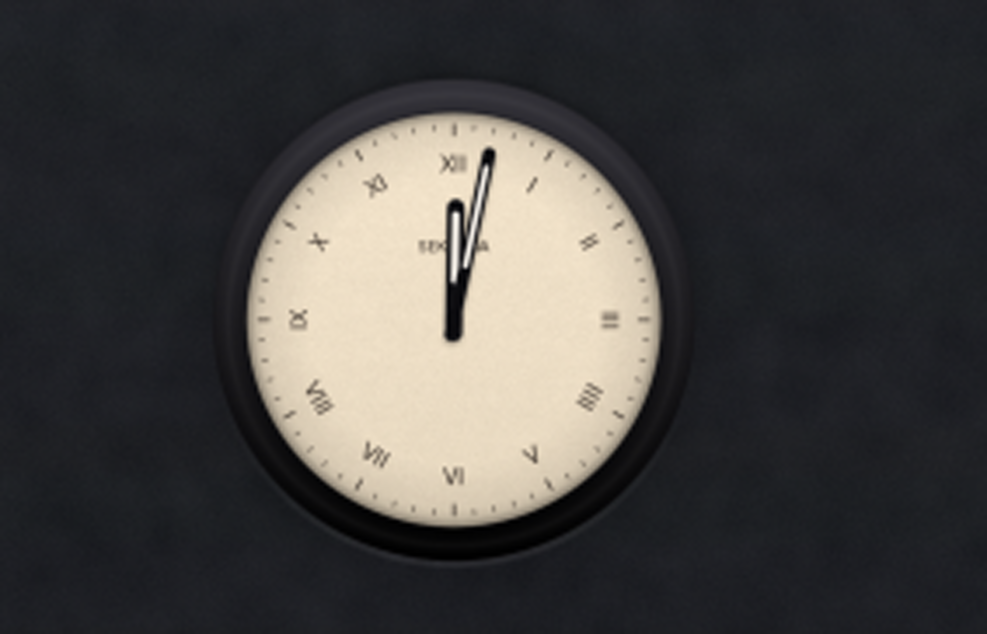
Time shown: 12:02
